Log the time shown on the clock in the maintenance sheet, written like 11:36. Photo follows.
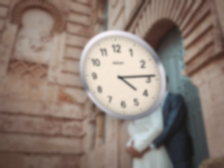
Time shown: 4:14
